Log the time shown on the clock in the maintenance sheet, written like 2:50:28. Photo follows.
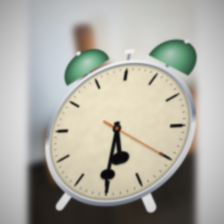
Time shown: 5:30:20
